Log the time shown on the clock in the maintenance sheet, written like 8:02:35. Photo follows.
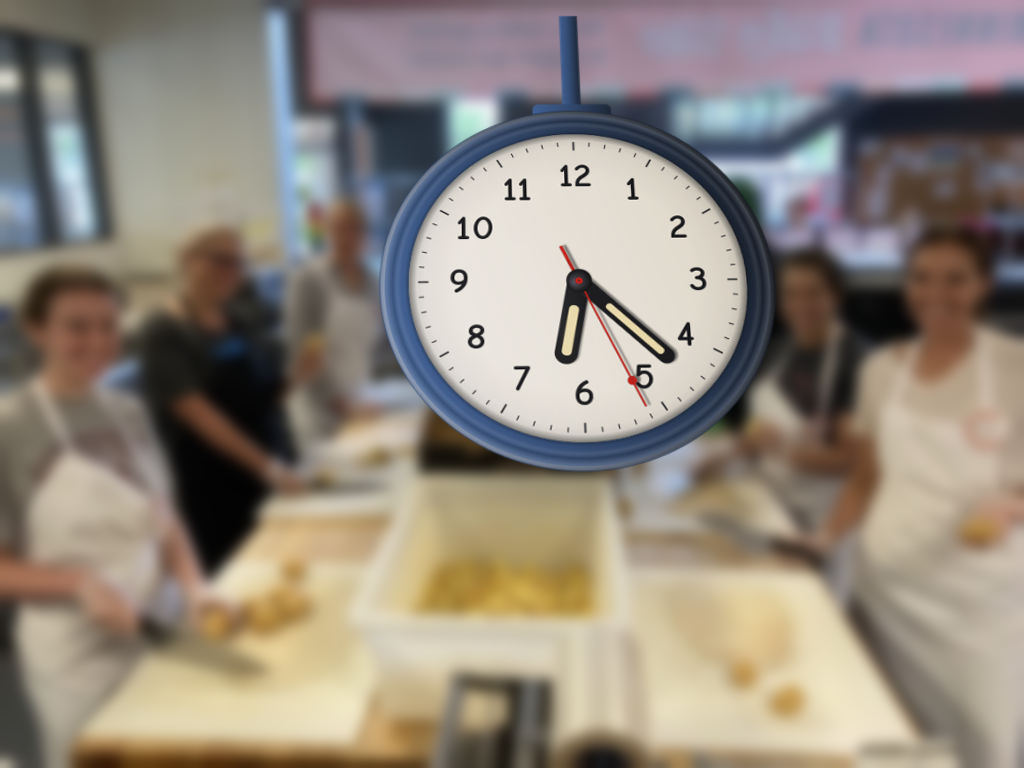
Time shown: 6:22:26
